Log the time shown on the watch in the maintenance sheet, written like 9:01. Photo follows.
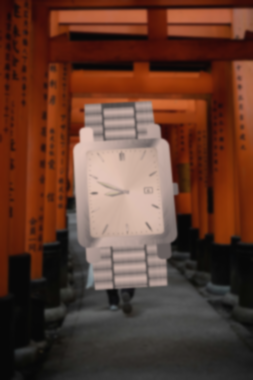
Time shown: 8:49
